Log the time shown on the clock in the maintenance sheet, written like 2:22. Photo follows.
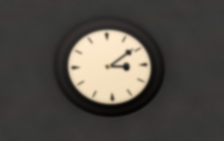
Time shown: 3:09
